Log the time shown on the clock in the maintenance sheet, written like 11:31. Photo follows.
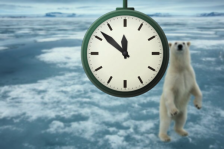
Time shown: 11:52
